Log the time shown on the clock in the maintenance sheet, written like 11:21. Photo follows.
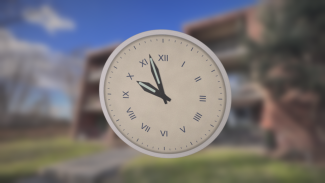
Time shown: 9:57
